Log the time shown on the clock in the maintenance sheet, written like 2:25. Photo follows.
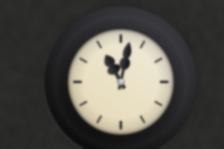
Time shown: 11:02
